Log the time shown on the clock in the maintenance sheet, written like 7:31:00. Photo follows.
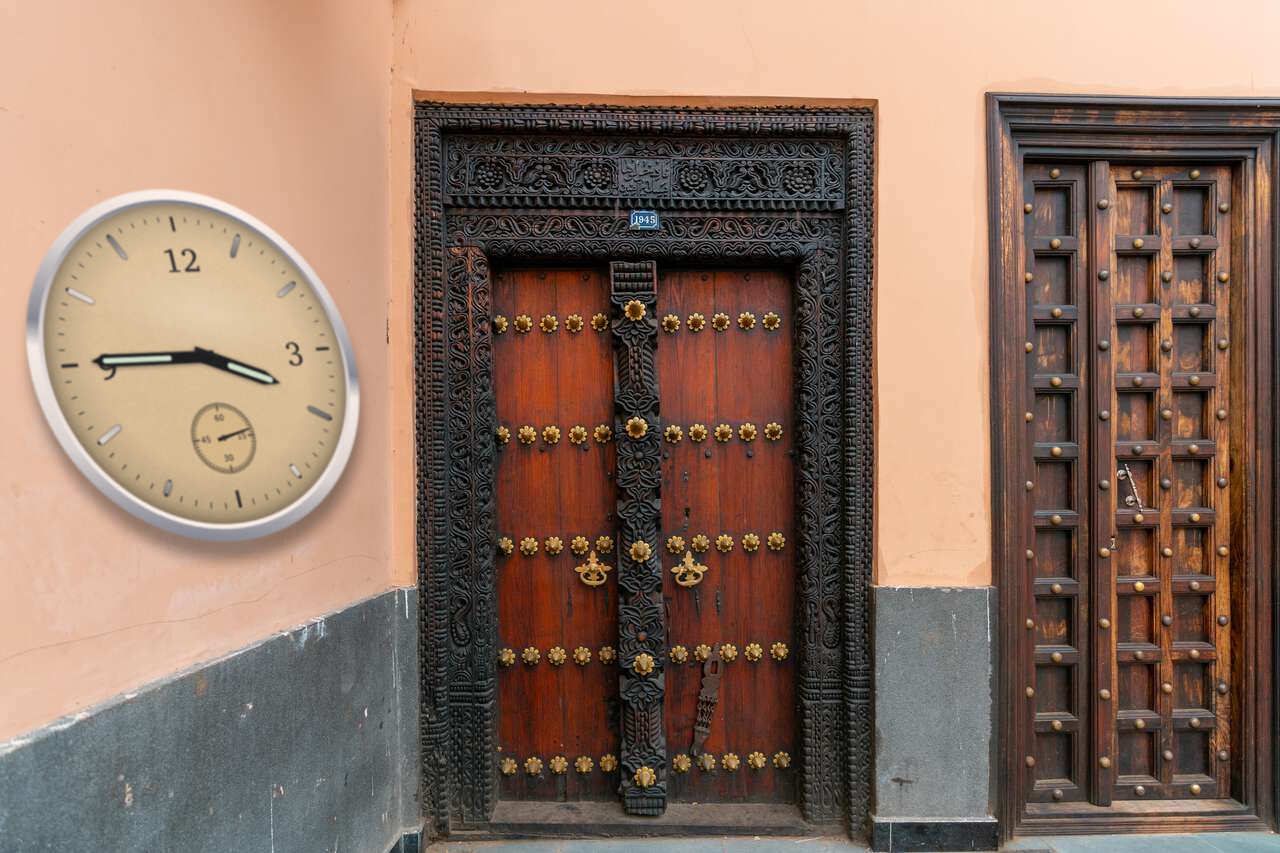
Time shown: 3:45:13
